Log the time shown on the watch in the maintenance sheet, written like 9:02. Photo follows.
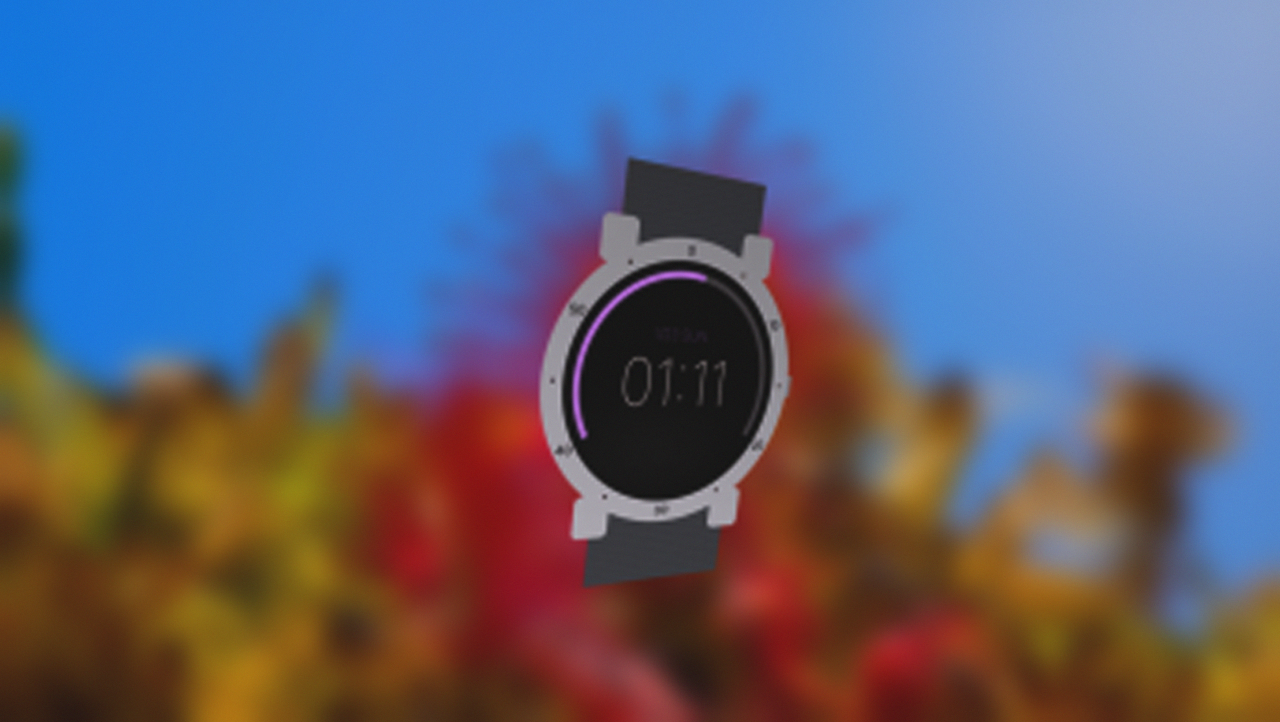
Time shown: 1:11
